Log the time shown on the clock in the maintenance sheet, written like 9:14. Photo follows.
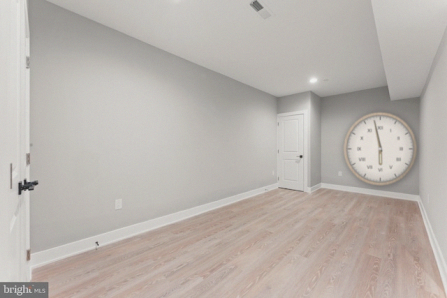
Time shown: 5:58
